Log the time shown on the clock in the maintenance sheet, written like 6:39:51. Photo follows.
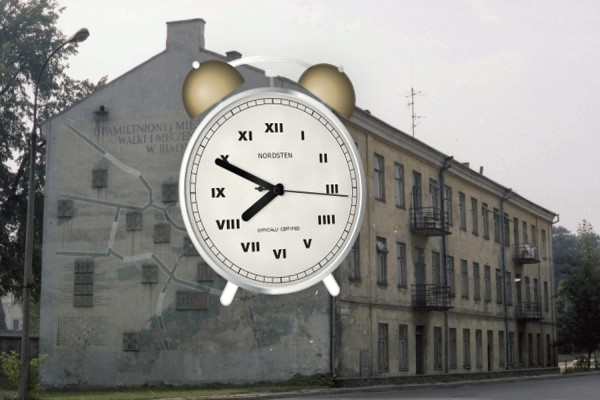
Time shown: 7:49:16
